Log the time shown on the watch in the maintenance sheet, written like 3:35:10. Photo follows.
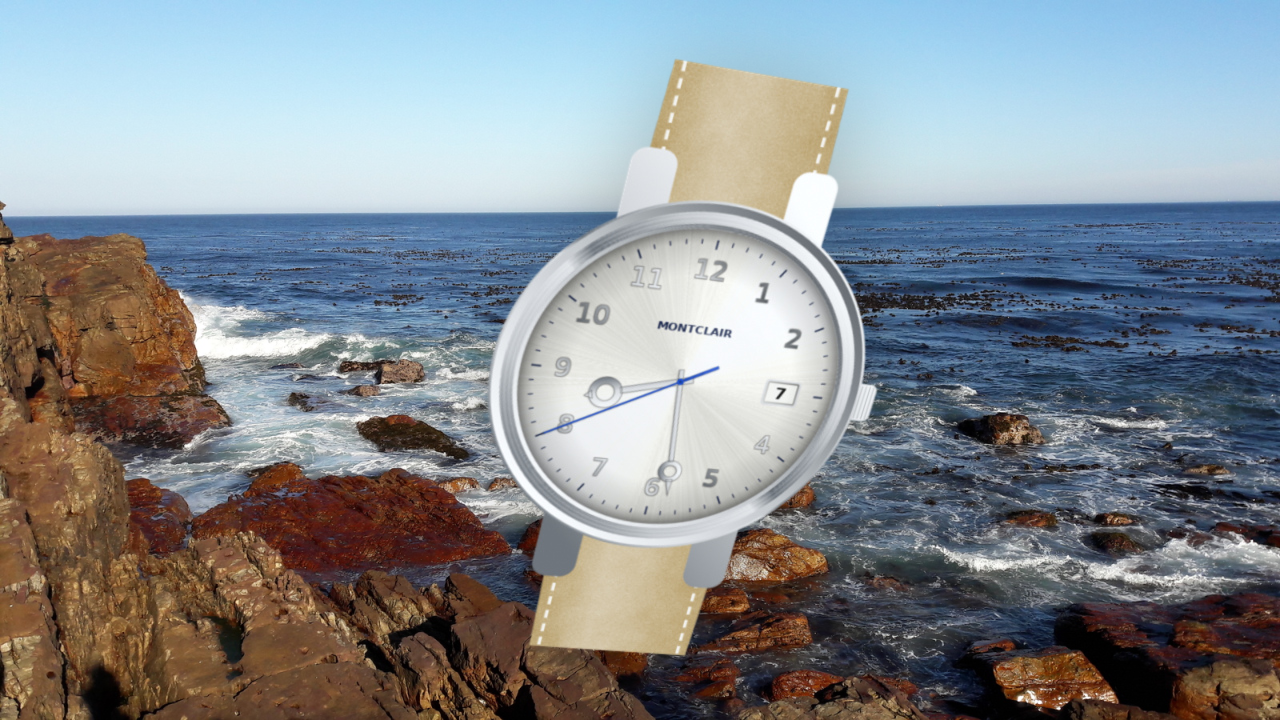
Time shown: 8:28:40
